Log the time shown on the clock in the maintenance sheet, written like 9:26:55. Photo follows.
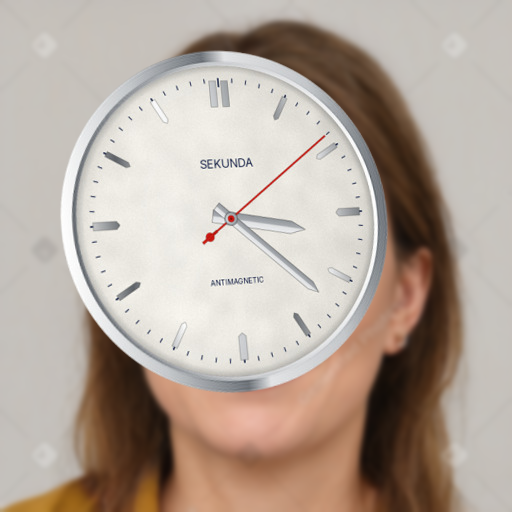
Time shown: 3:22:09
